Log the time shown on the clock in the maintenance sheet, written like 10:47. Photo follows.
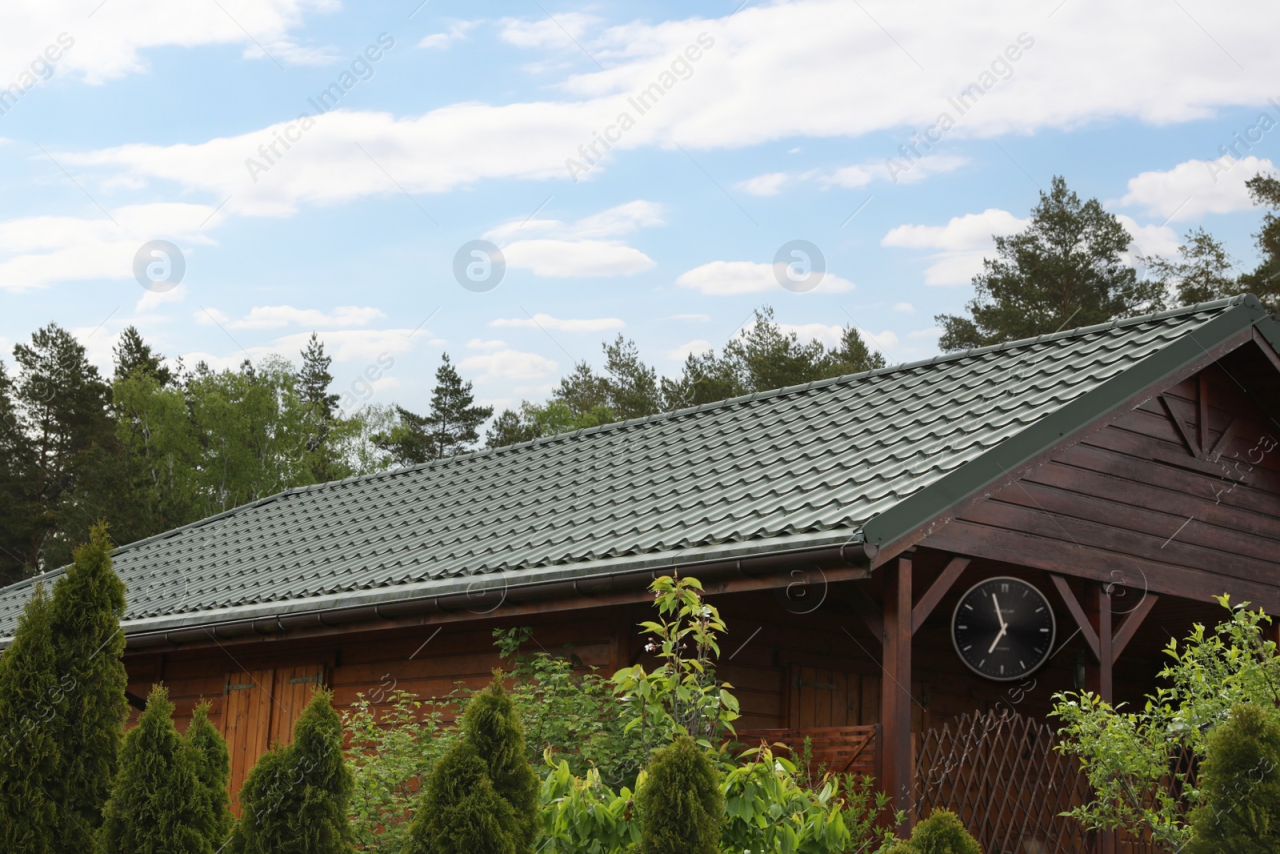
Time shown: 6:57
